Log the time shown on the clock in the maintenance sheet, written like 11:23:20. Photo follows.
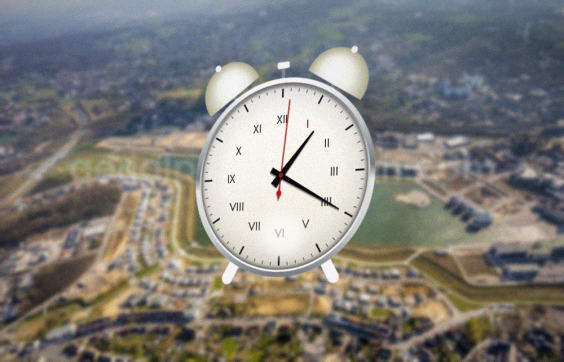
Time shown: 1:20:01
